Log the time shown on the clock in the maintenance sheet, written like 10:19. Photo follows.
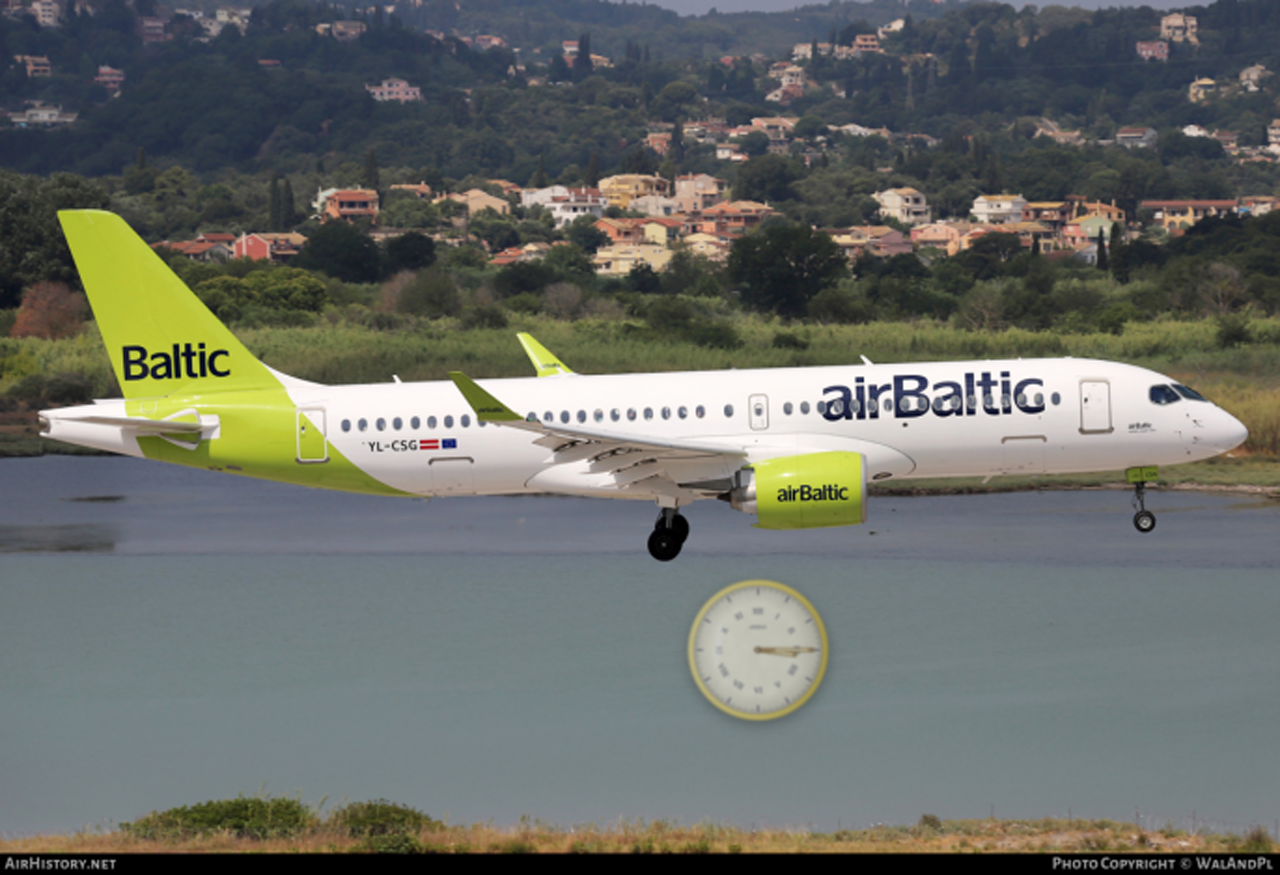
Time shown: 3:15
